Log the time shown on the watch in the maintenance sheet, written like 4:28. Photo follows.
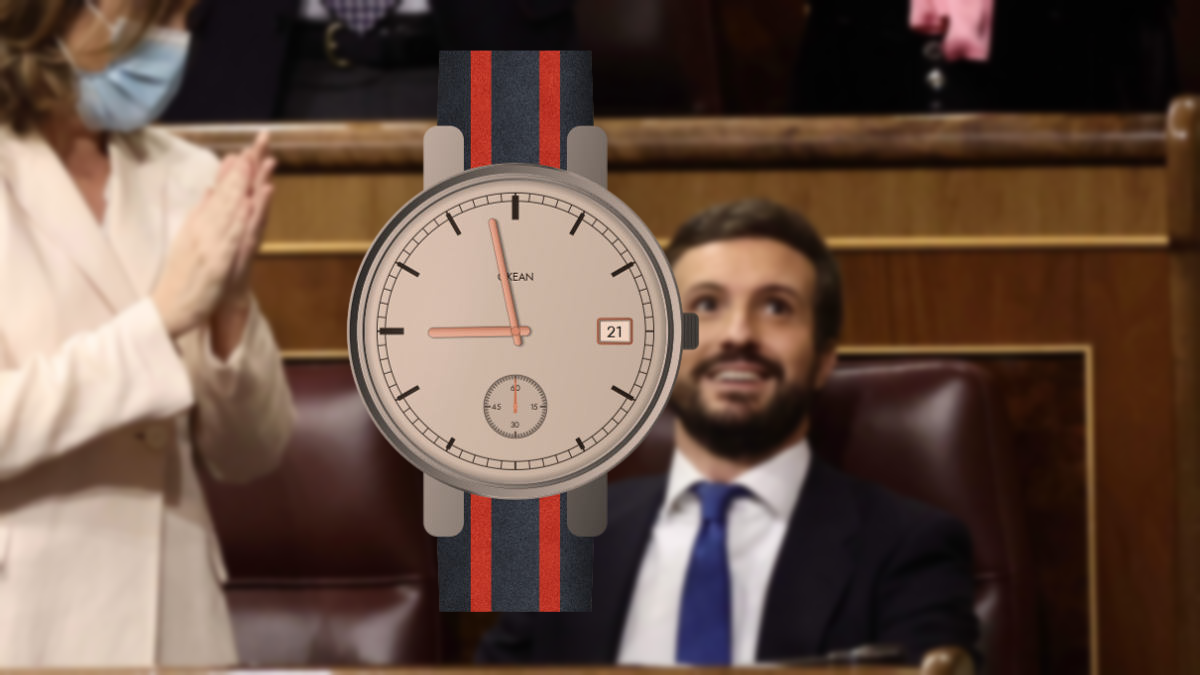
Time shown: 8:58
